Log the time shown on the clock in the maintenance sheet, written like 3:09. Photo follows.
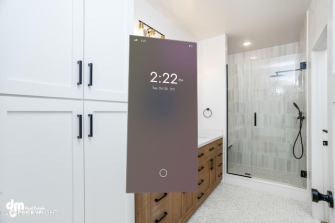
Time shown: 2:22
